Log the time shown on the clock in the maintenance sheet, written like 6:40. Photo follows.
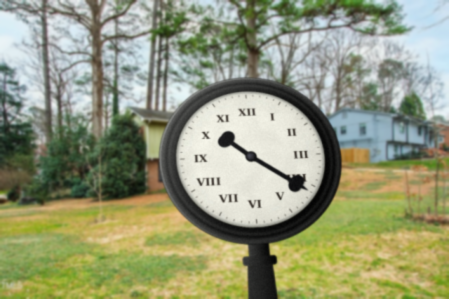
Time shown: 10:21
